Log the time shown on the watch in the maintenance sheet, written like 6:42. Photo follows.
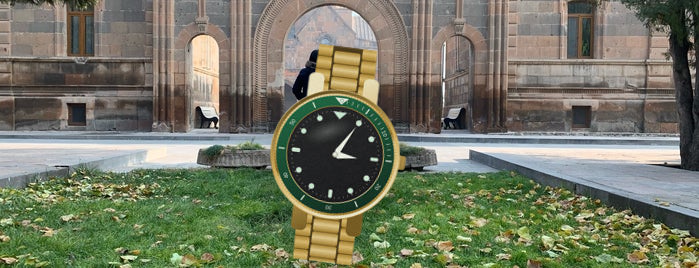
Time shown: 3:05
